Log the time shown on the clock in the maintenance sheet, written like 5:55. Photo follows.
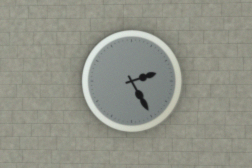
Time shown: 2:25
